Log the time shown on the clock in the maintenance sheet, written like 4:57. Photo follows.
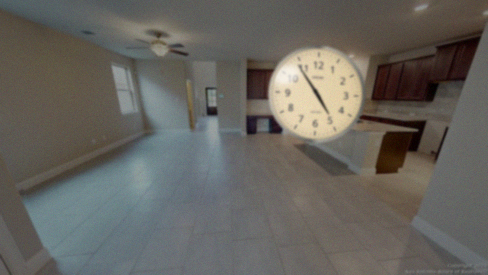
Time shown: 4:54
